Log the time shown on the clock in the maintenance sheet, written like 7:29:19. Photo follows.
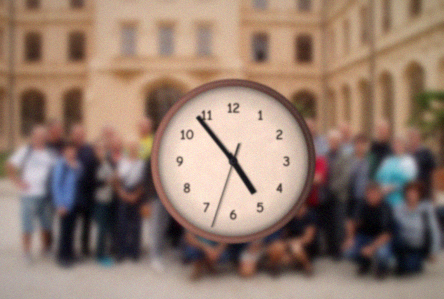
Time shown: 4:53:33
